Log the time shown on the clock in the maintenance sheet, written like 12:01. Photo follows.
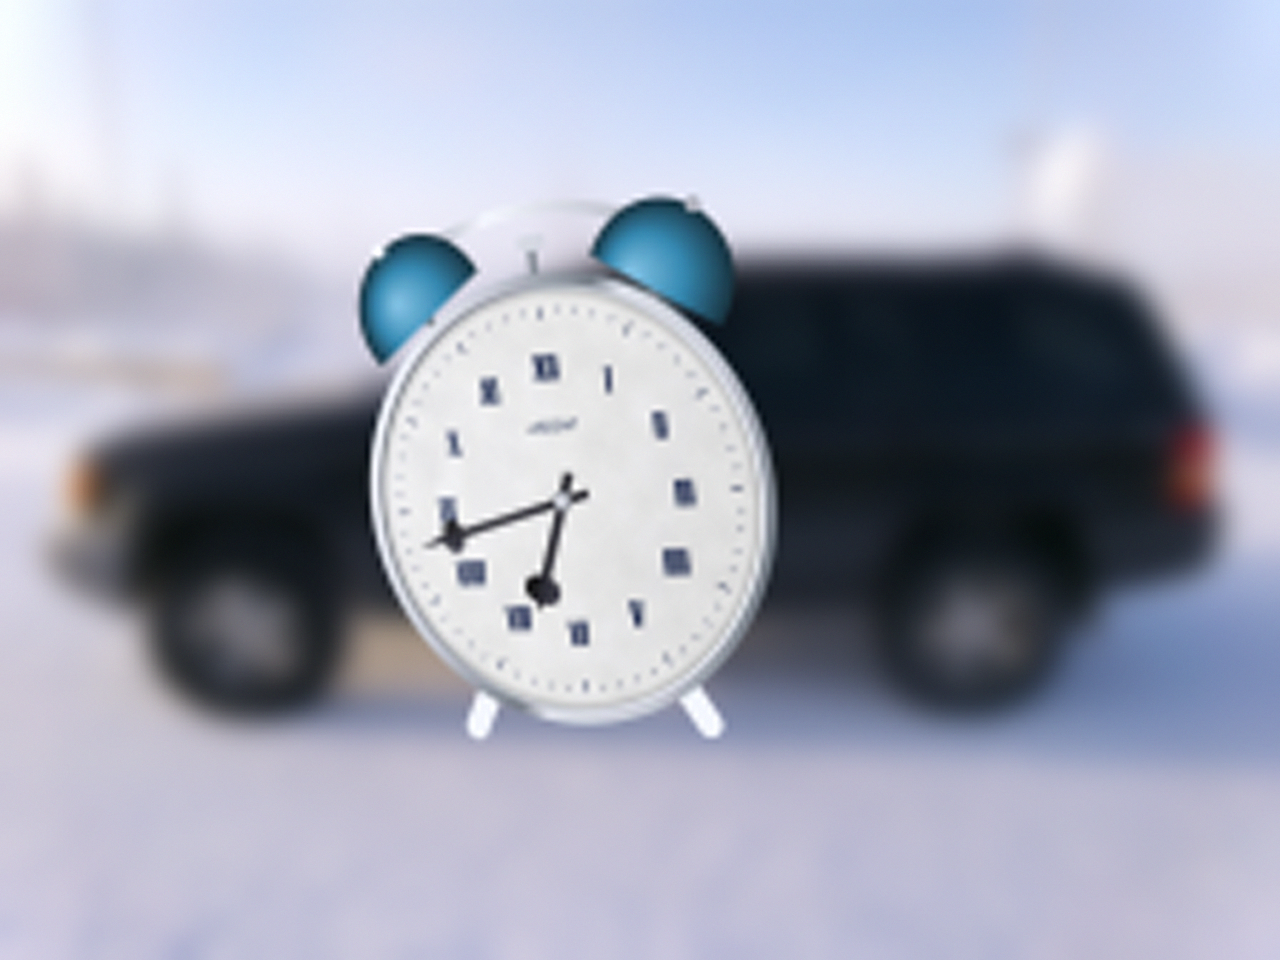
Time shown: 6:43
